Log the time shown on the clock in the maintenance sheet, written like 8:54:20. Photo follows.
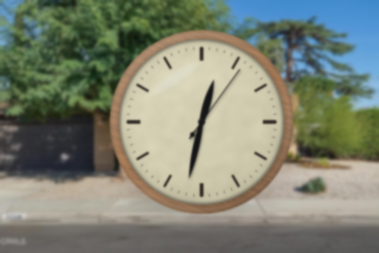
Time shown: 12:32:06
